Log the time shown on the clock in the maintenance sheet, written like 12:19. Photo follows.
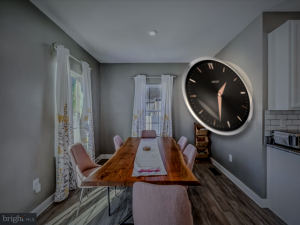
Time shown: 1:33
